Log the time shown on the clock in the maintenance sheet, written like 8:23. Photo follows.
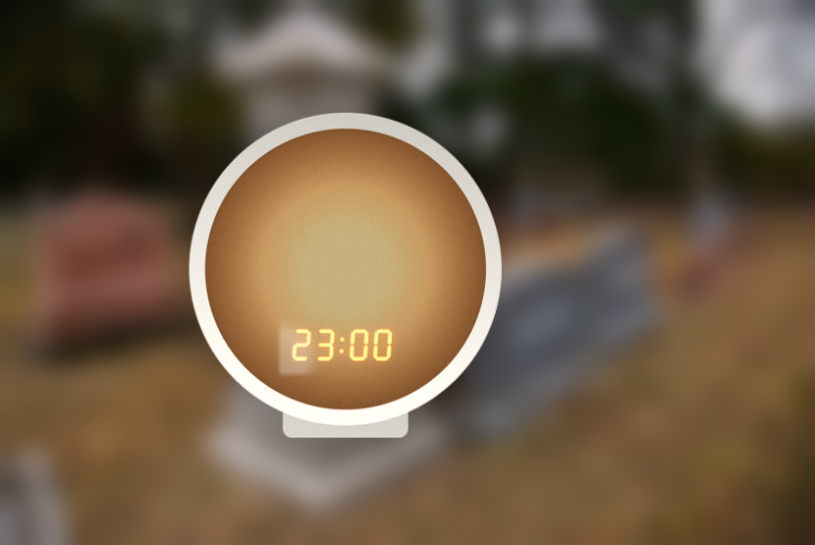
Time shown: 23:00
